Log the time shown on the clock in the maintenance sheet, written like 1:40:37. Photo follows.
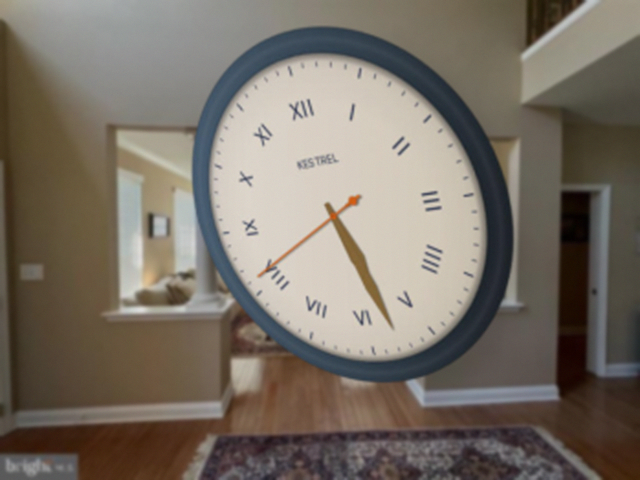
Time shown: 5:27:41
